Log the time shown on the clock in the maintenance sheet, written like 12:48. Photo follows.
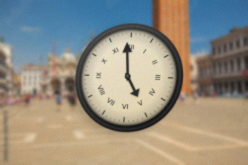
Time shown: 4:59
